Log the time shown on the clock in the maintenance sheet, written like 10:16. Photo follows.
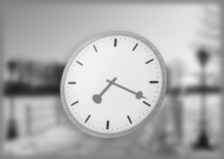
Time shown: 7:19
